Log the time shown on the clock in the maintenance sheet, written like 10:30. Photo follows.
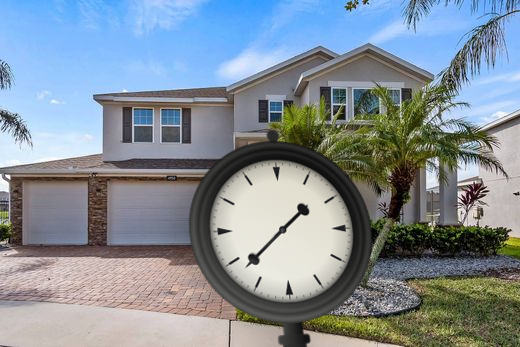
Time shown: 1:38
